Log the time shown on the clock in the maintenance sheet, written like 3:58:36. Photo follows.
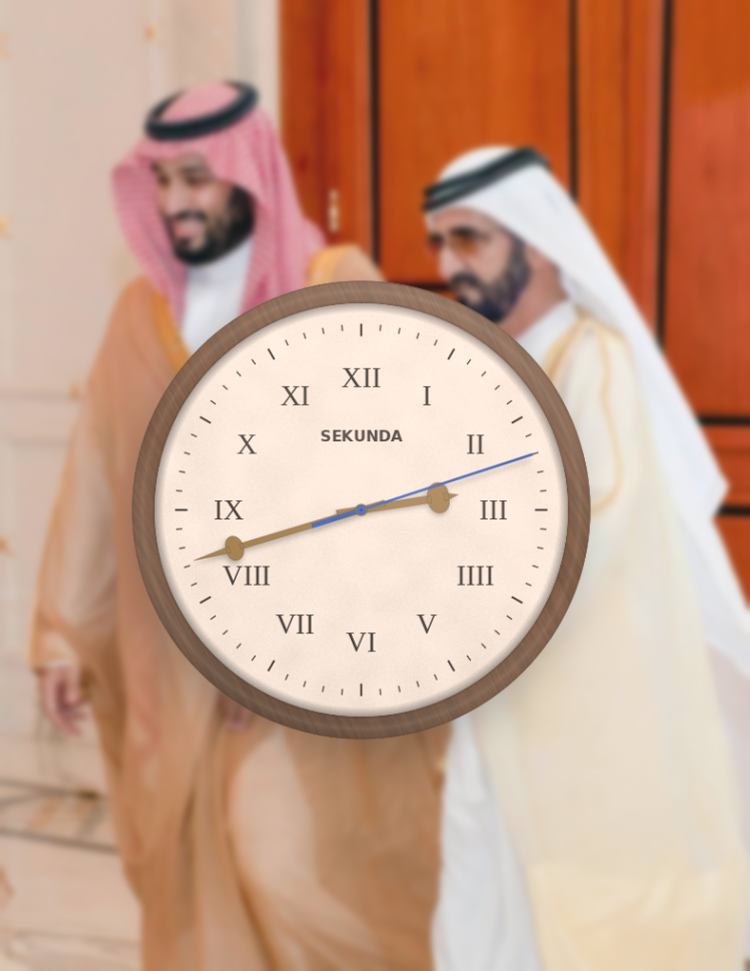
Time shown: 2:42:12
